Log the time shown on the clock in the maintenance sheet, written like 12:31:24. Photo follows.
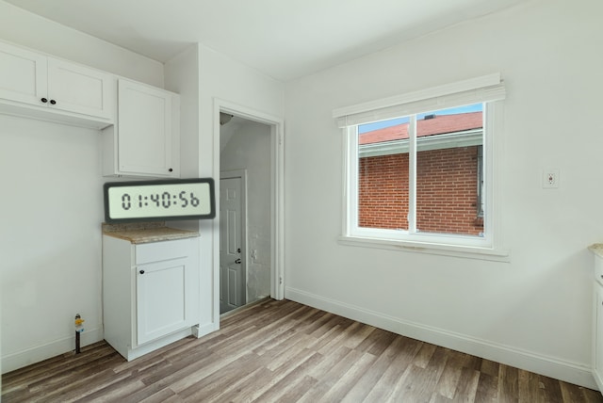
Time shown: 1:40:56
